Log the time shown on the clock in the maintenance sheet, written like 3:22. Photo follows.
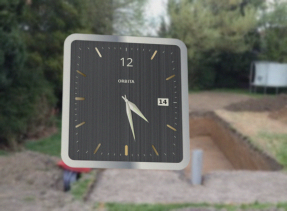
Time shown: 4:28
